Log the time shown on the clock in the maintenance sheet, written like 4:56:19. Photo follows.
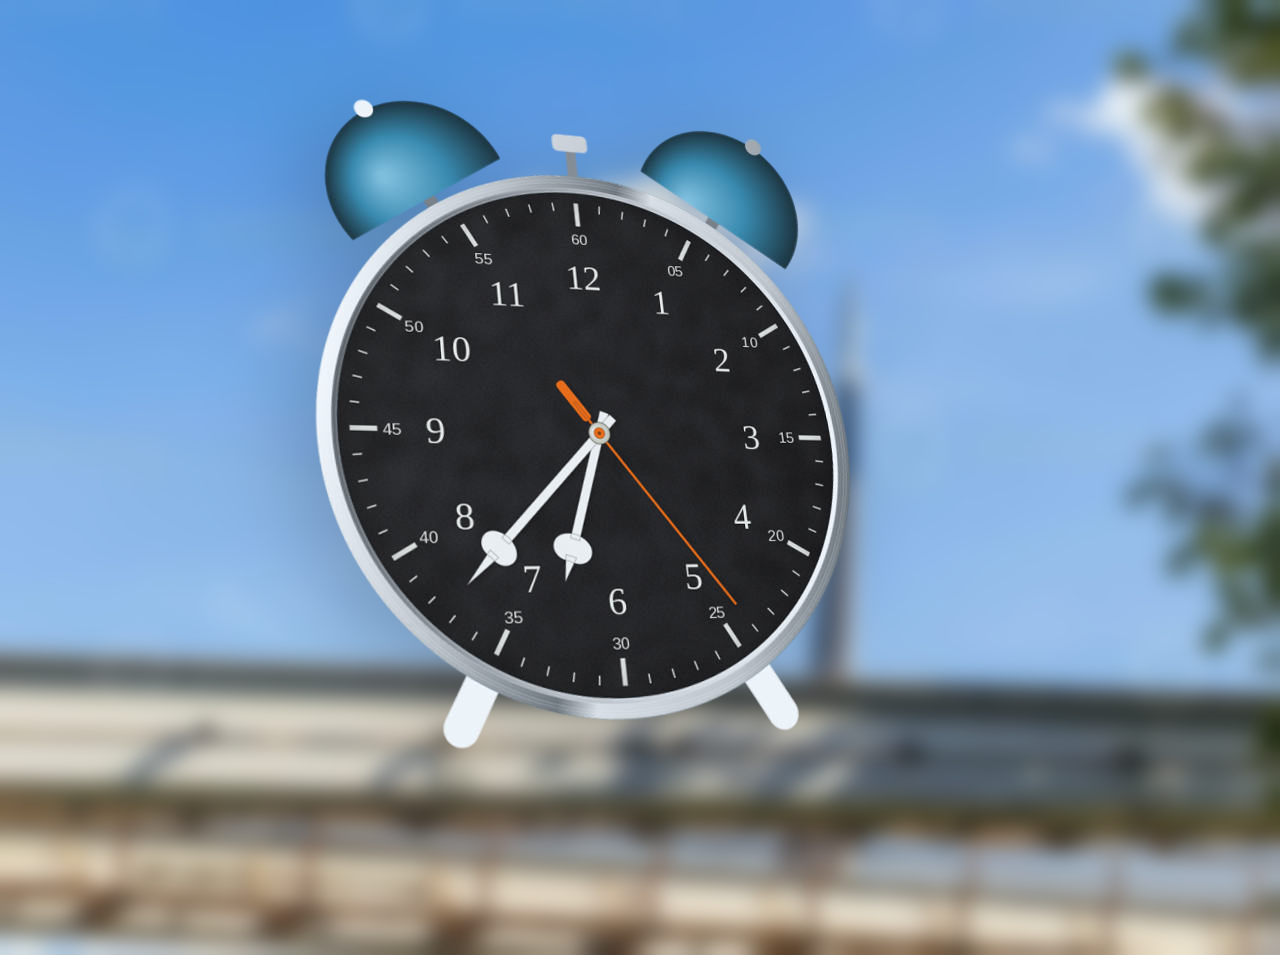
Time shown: 6:37:24
